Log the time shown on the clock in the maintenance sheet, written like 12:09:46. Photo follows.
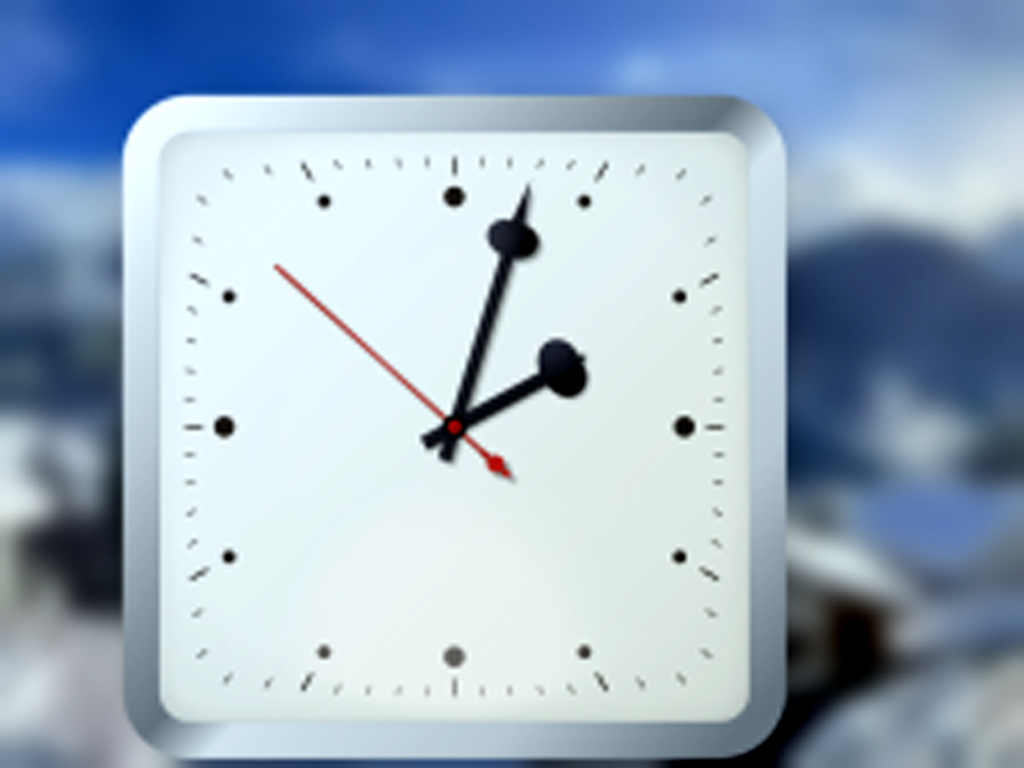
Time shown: 2:02:52
